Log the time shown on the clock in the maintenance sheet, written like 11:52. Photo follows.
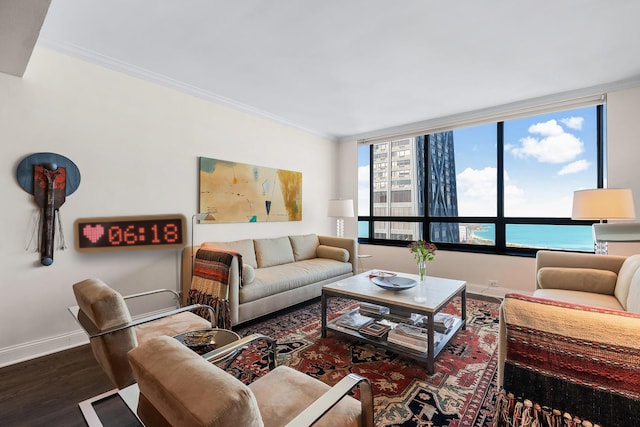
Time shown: 6:18
